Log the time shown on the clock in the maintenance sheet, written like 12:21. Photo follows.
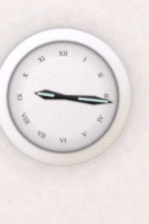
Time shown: 9:16
